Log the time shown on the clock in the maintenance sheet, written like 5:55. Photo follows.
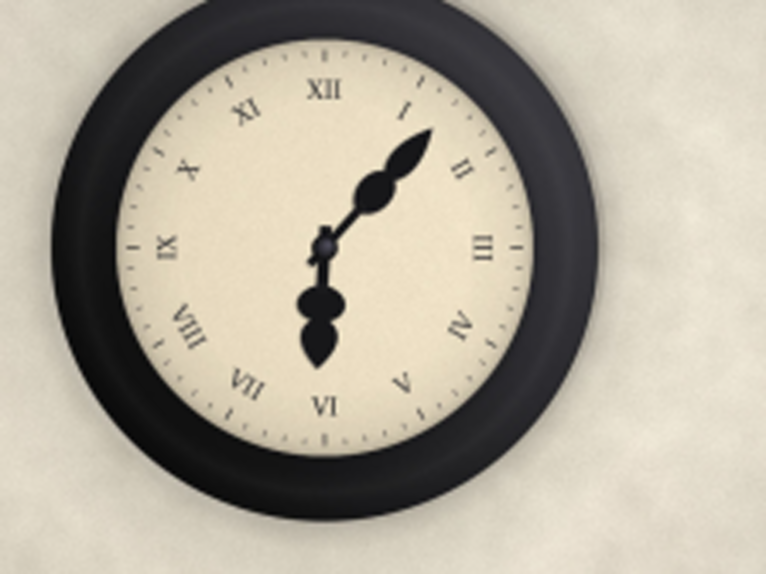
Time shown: 6:07
